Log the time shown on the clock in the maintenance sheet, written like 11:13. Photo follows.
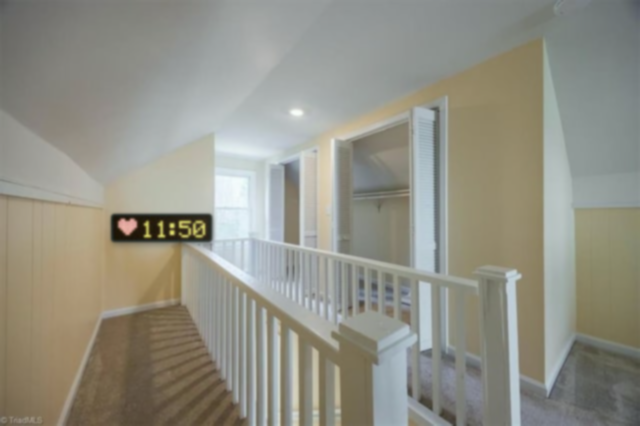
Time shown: 11:50
